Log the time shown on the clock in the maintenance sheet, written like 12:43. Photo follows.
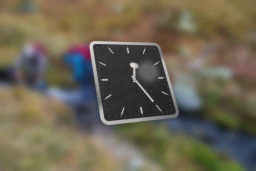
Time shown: 12:25
